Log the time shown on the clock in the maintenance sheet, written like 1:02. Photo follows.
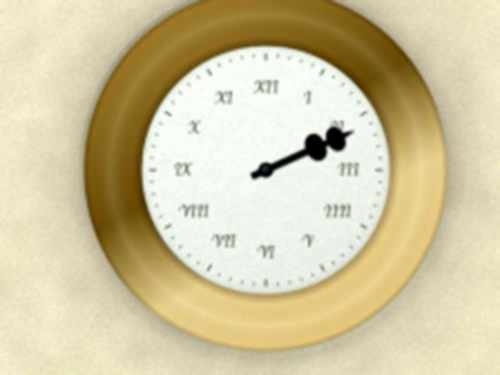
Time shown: 2:11
